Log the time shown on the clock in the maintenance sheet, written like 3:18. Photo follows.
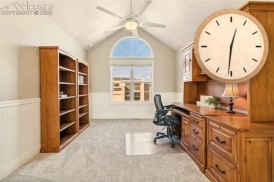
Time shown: 12:31
